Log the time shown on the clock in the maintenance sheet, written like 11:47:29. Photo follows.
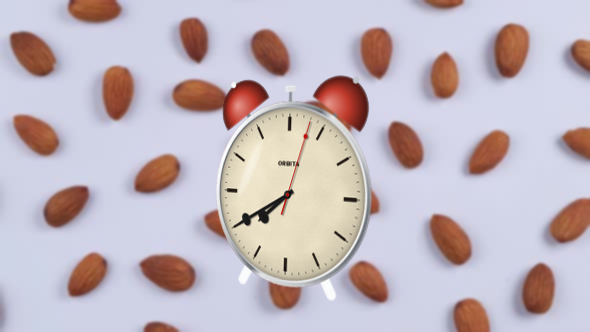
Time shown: 7:40:03
